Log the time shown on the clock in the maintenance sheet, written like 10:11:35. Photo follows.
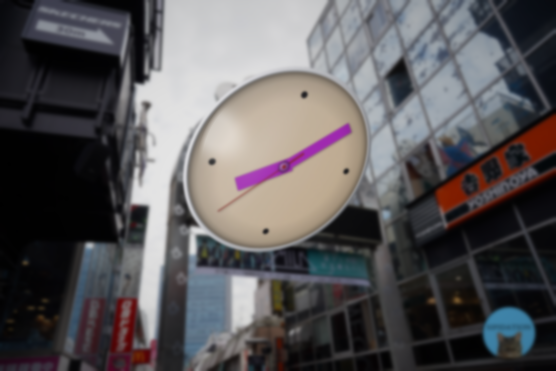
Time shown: 8:08:38
